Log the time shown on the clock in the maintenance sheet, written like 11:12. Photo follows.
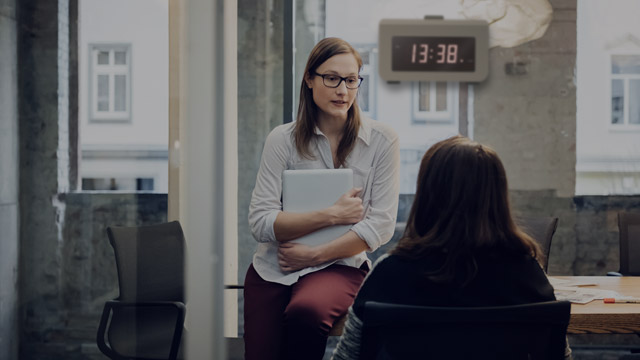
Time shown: 13:38
